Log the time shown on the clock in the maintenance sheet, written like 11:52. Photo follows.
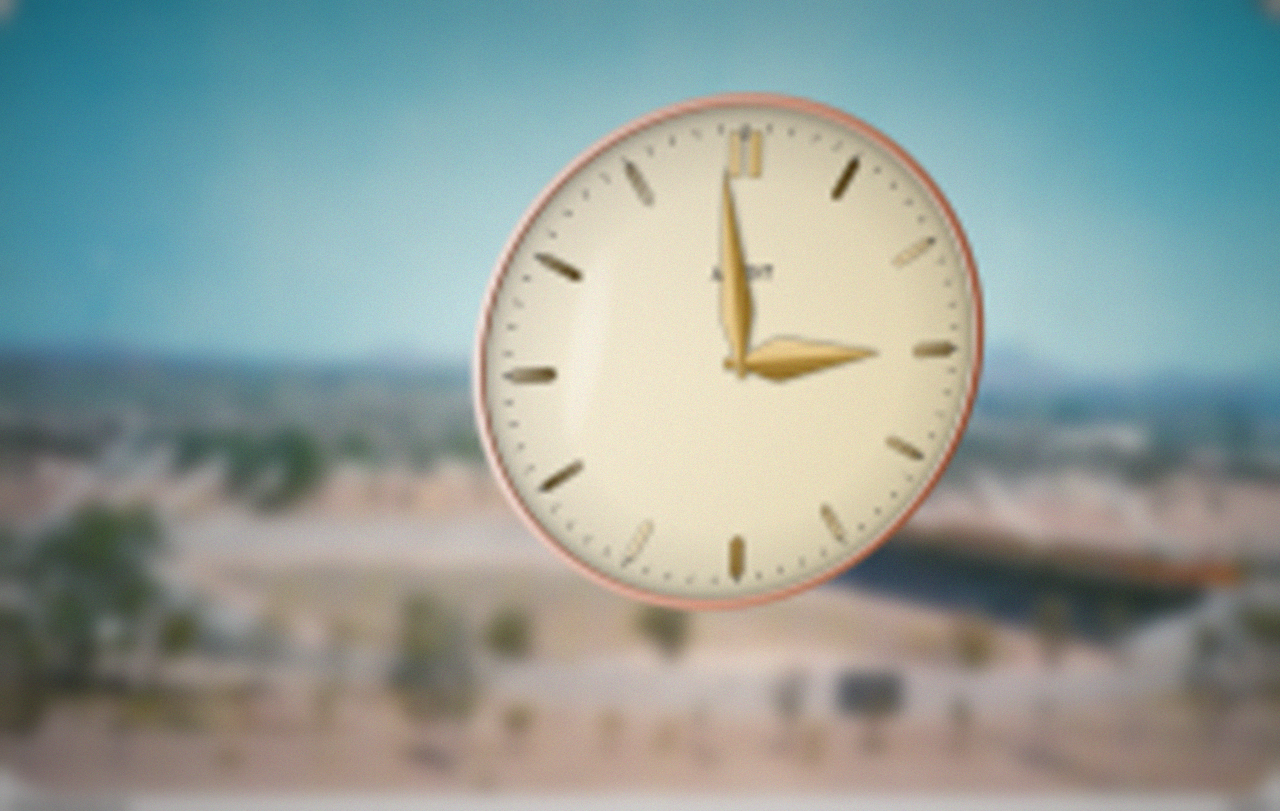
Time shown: 2:59
